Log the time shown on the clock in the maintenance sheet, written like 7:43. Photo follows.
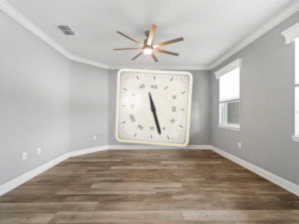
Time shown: 11:27
